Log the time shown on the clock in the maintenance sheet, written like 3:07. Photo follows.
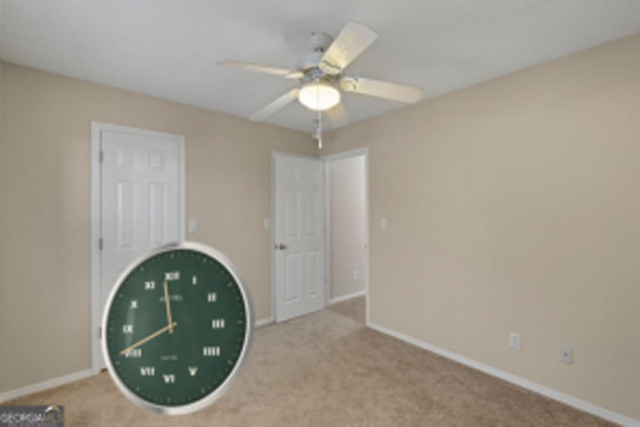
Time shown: 11:41
